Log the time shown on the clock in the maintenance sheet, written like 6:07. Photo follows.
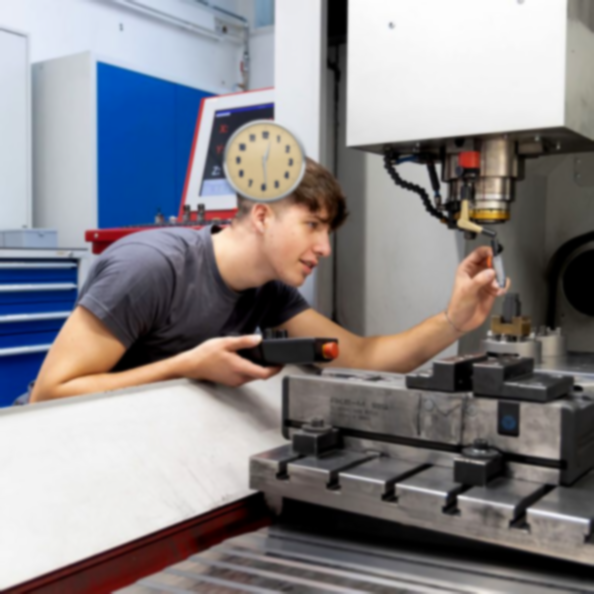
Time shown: 12:29
